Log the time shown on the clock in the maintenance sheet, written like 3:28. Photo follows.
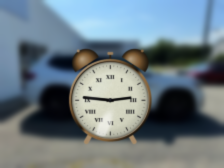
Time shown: 2:46
